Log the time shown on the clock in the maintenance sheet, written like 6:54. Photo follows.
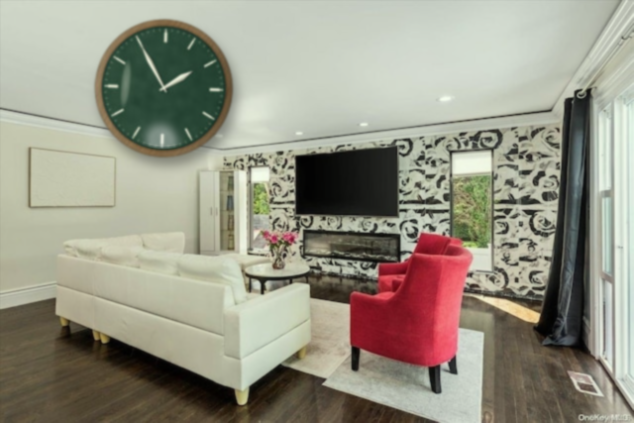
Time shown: 1:55
